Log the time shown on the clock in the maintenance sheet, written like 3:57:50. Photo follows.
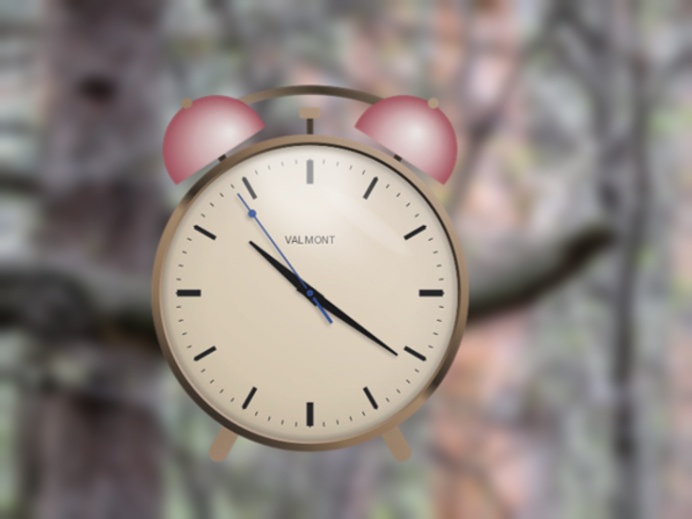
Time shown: 10:20:54
